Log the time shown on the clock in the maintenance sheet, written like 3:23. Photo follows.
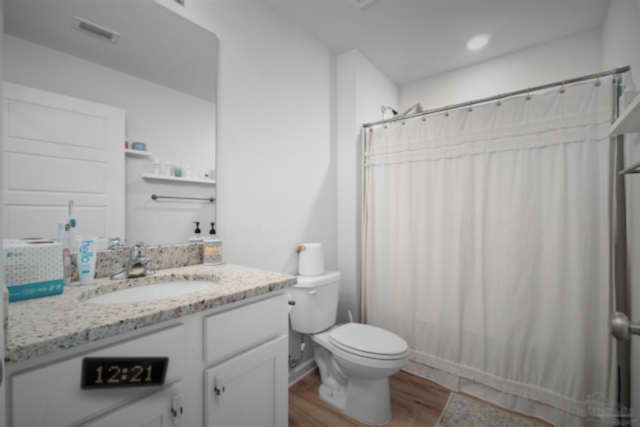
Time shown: 12:21
